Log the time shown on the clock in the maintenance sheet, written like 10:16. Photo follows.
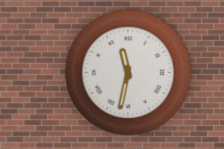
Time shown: 11:32
